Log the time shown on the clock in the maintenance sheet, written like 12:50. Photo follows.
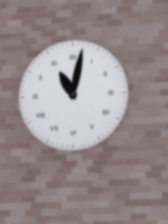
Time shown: 11:02
